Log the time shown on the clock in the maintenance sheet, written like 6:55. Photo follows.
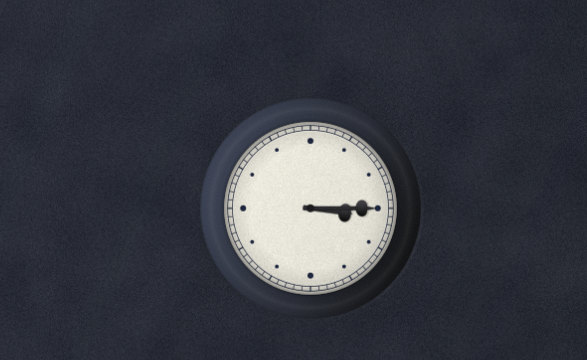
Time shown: 3:15
